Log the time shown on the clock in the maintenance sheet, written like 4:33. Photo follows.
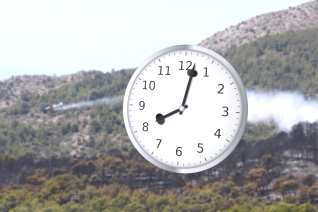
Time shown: 8:02
